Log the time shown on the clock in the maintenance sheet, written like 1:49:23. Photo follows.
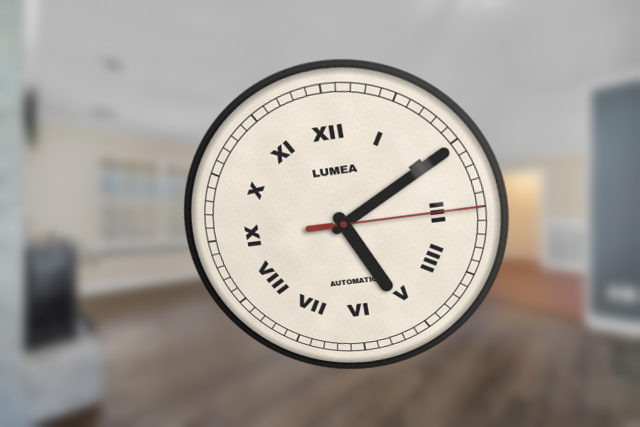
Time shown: 5:10:15
